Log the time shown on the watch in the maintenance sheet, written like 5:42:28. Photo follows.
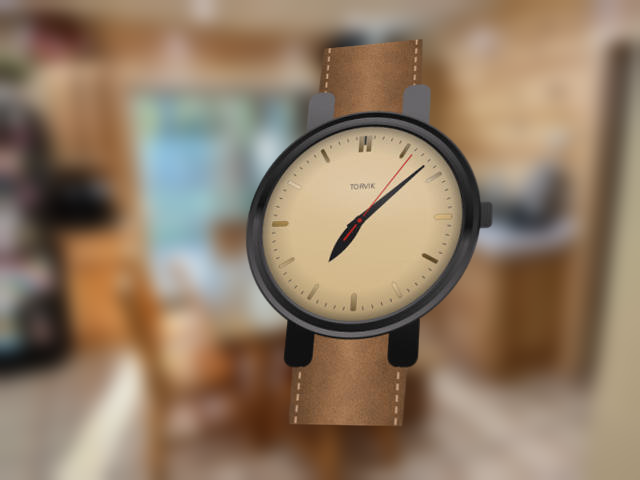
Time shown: 7:08:06
